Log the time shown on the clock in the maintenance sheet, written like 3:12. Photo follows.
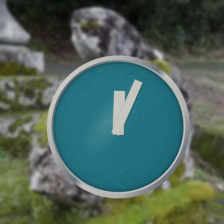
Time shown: 12:04
